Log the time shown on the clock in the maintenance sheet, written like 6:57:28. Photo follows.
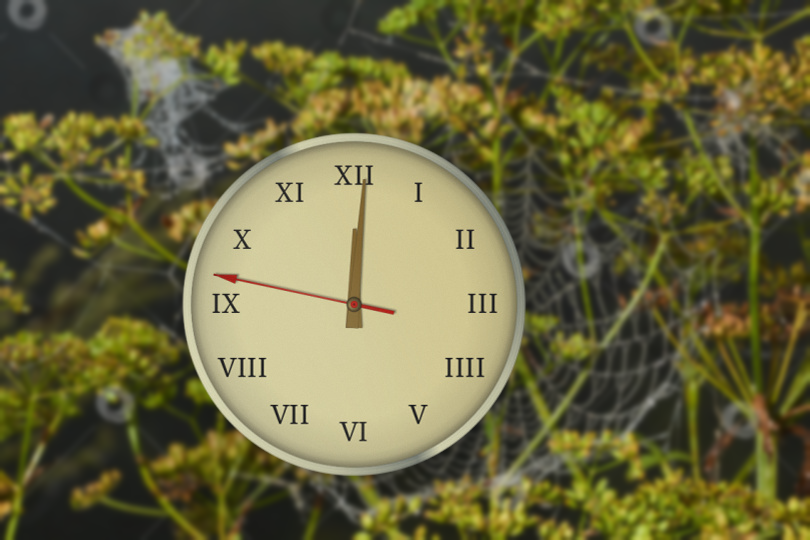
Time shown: 12:00:47
